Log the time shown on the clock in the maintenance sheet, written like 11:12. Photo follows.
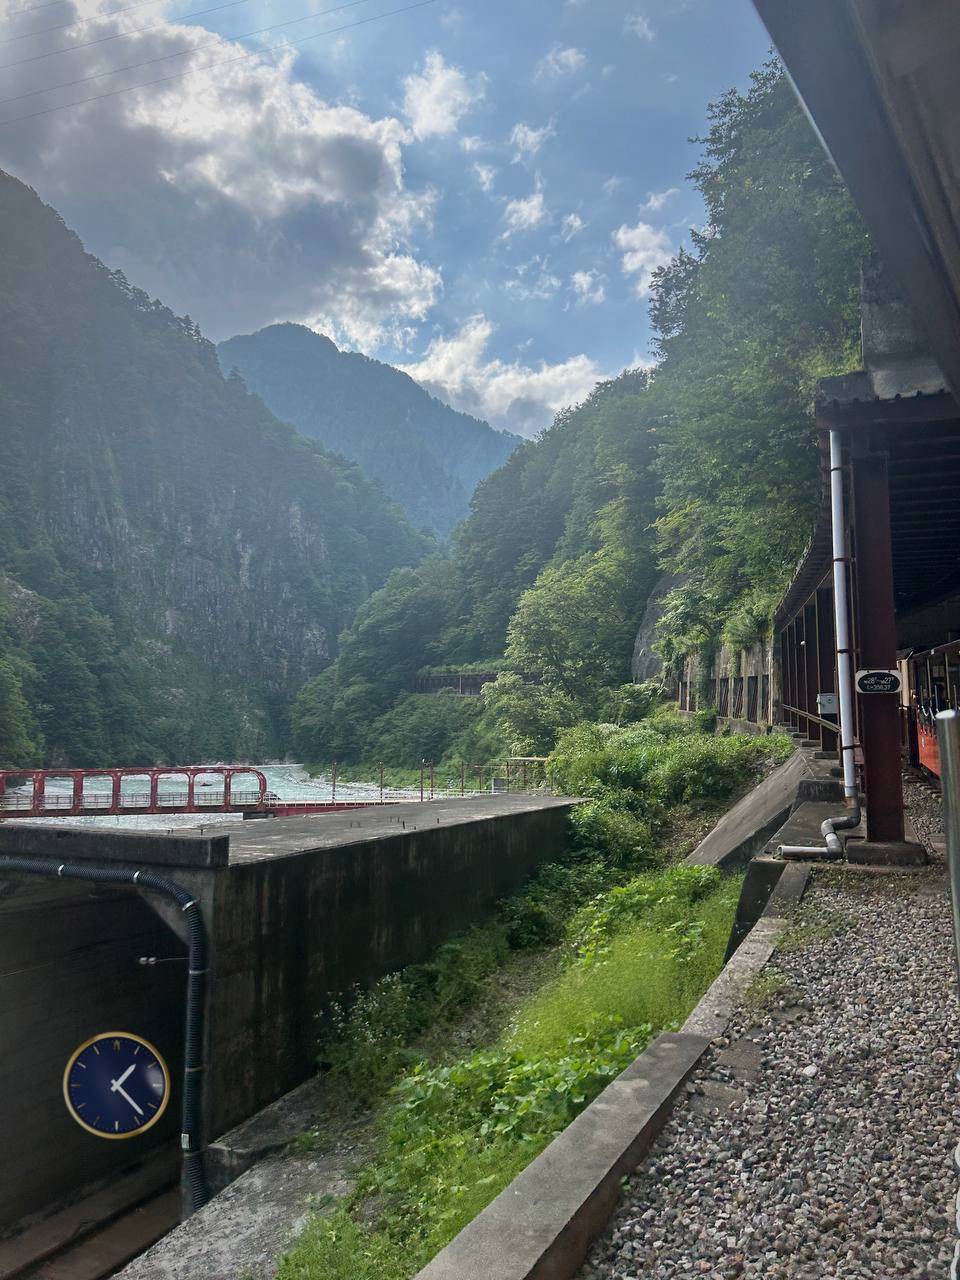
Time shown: 1:23
